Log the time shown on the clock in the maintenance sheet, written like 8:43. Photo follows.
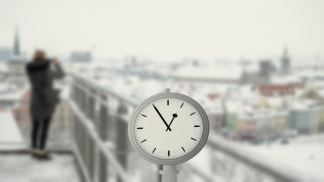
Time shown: 12:55
